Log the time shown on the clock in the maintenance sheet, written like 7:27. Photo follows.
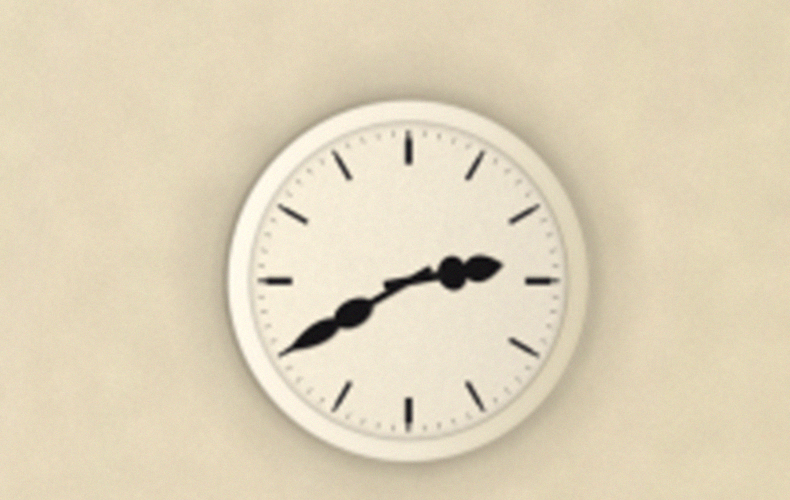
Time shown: 2:40
